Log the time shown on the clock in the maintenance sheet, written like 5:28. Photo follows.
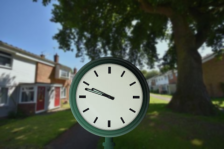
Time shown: 9:48
